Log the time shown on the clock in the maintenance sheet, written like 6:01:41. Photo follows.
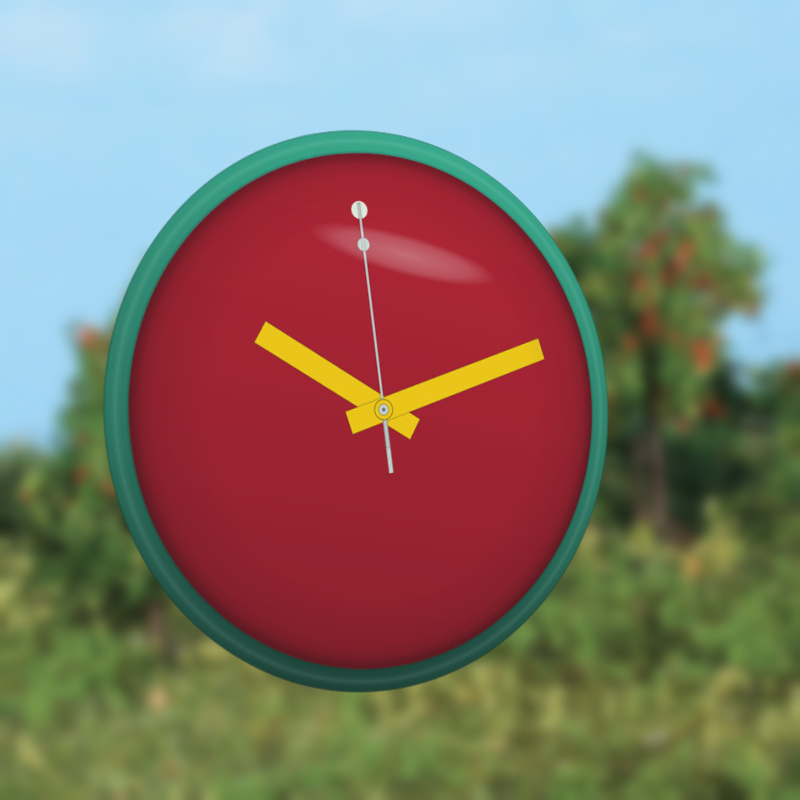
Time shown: 10:13:00
